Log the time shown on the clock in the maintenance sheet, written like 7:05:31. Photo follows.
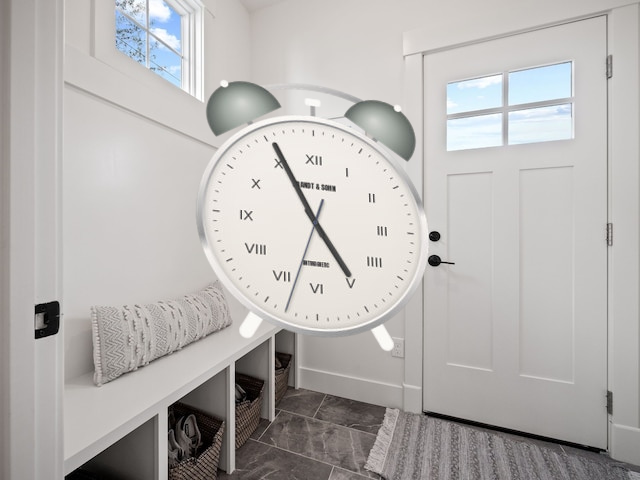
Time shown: 4:55:33
